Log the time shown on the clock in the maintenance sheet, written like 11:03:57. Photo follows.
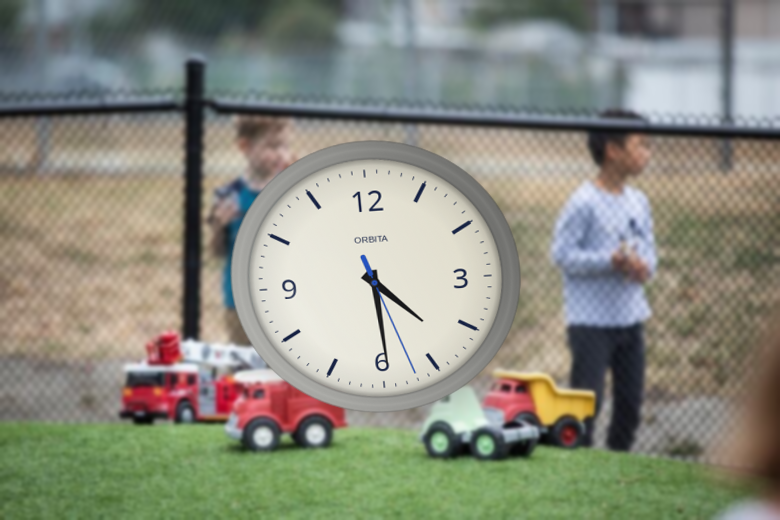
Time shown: 4:29:27
